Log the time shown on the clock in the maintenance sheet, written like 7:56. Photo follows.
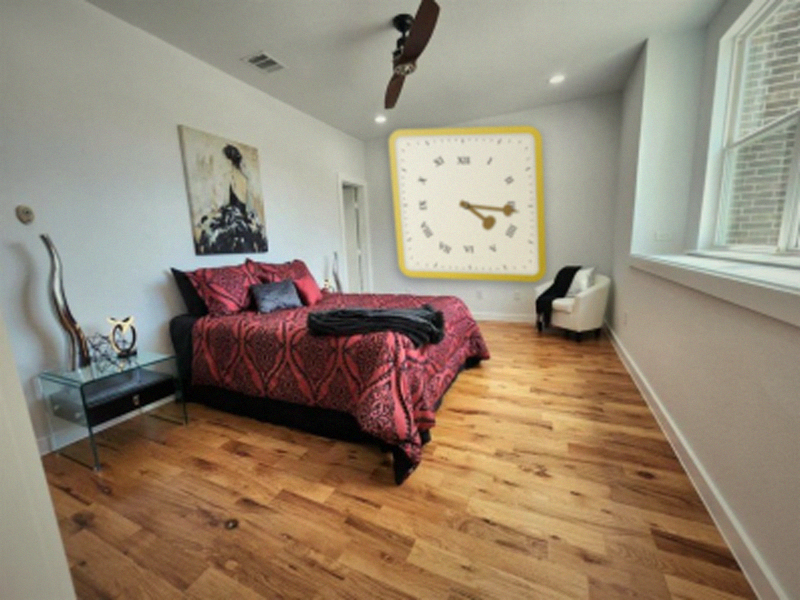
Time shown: 4:16
